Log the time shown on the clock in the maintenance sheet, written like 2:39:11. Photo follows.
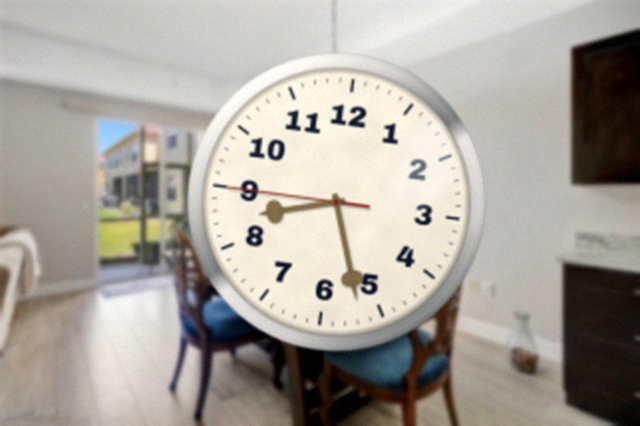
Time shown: 8:26:45
